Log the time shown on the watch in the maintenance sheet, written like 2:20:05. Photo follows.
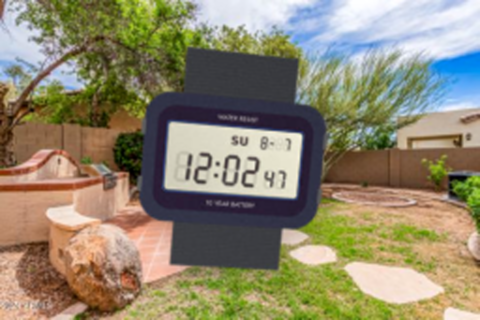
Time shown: 12:02:47
